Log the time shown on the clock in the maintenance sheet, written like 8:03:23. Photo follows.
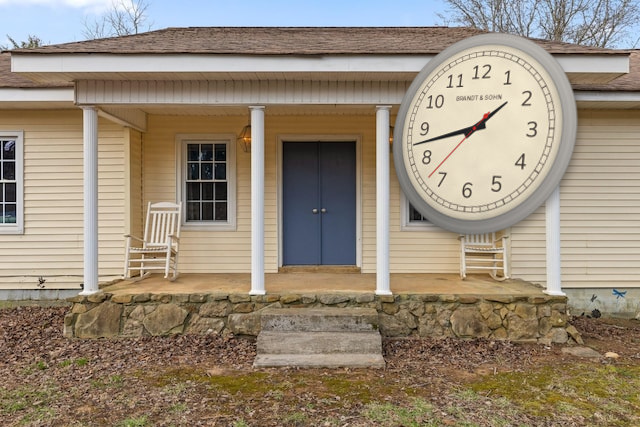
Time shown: 1:42:37
